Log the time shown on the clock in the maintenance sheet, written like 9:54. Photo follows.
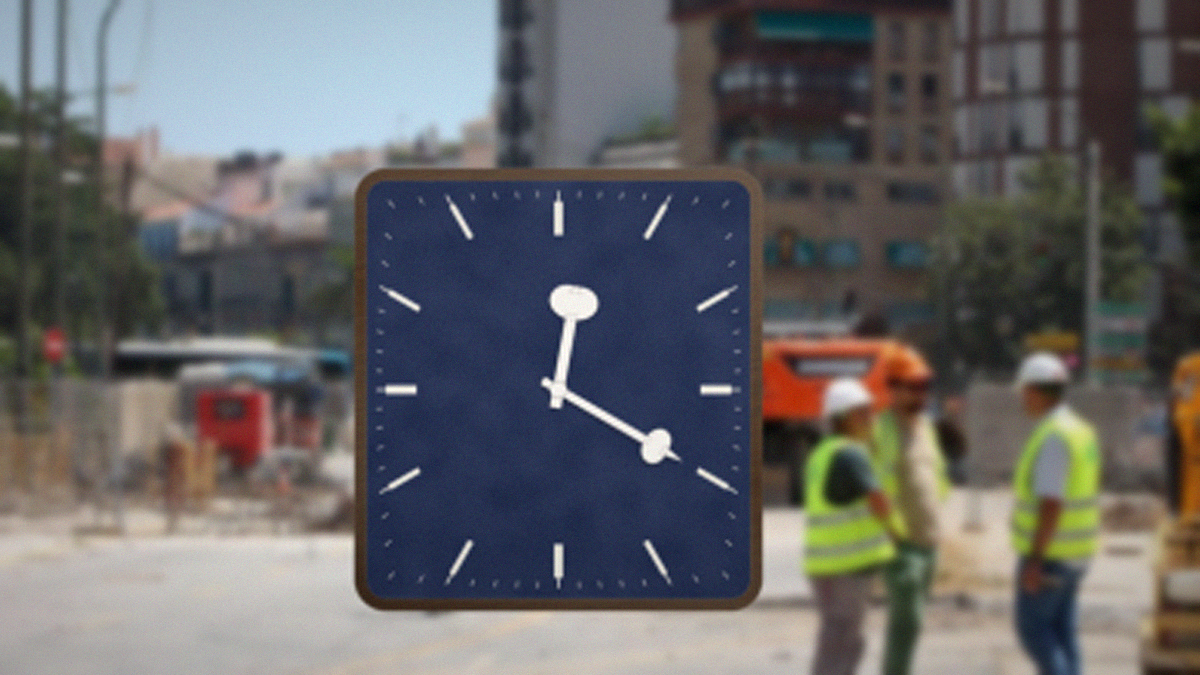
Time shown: 12:20
